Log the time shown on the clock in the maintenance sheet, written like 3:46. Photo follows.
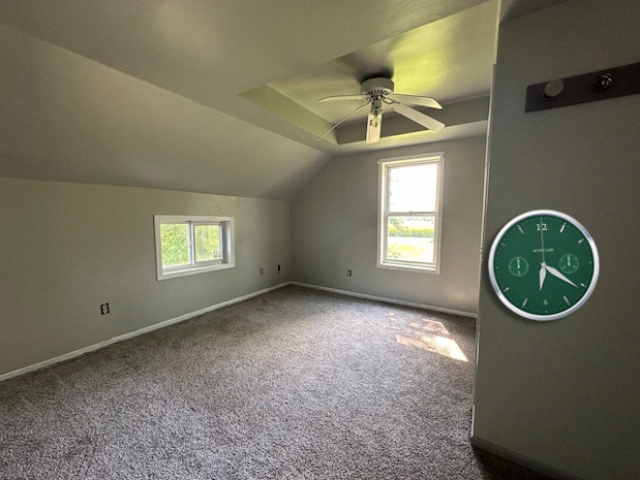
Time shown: 6:21
